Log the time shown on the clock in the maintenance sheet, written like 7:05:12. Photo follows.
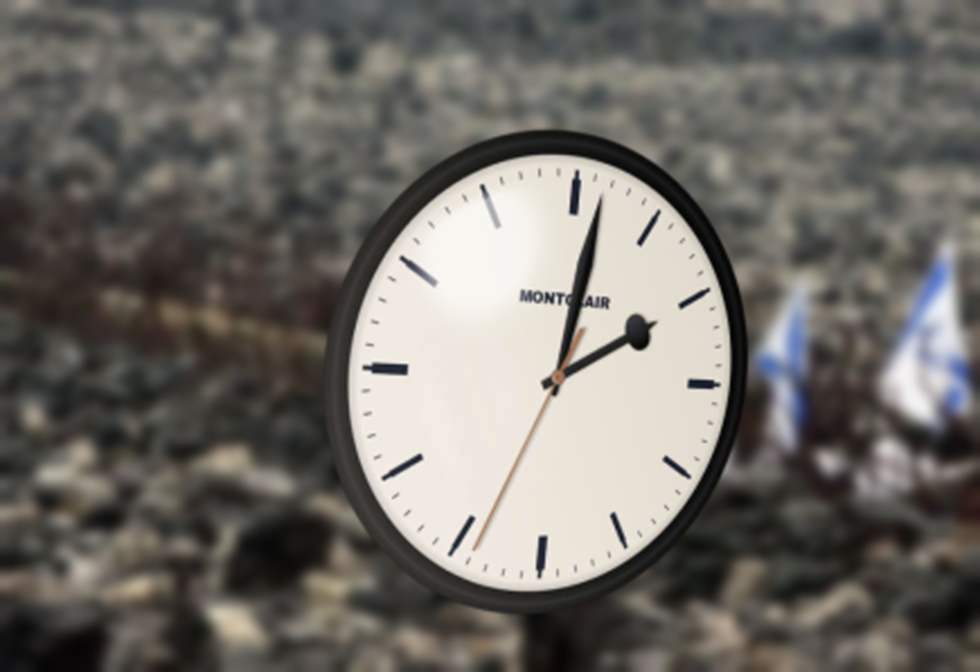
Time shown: 2:01:34
